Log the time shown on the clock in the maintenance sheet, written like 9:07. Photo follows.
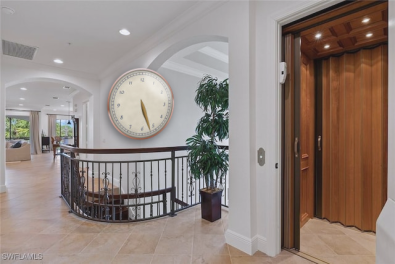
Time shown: 5:27
